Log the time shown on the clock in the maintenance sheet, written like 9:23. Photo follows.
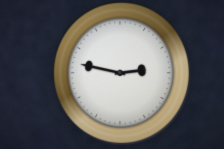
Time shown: 2:47
